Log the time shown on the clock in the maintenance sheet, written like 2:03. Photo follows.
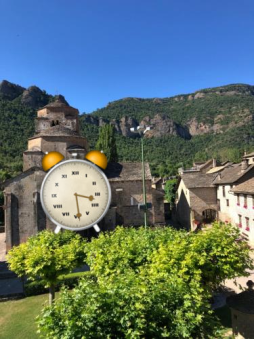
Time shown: 3:29
